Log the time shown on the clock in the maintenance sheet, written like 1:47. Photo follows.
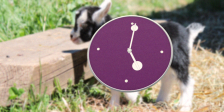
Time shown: 5:01
